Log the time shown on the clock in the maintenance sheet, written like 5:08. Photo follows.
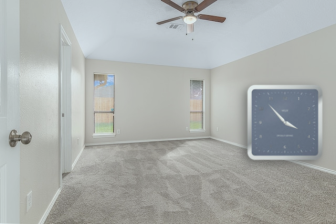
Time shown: 3:53
